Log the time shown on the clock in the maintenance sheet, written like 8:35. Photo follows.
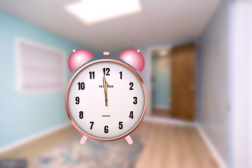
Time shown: 11:59
